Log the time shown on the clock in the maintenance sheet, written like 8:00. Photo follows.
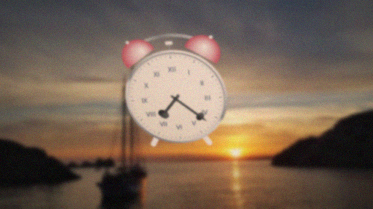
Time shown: 7:22
